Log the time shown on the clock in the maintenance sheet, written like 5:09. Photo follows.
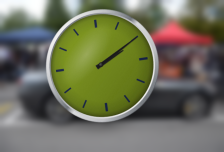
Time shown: 2:10
